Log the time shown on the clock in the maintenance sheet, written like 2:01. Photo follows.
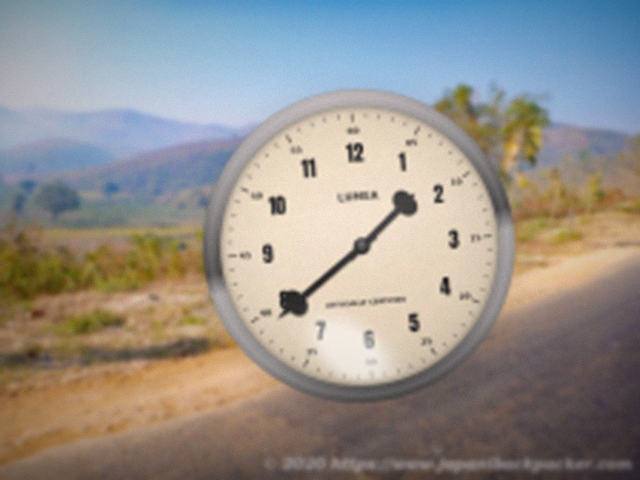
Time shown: 1:39
